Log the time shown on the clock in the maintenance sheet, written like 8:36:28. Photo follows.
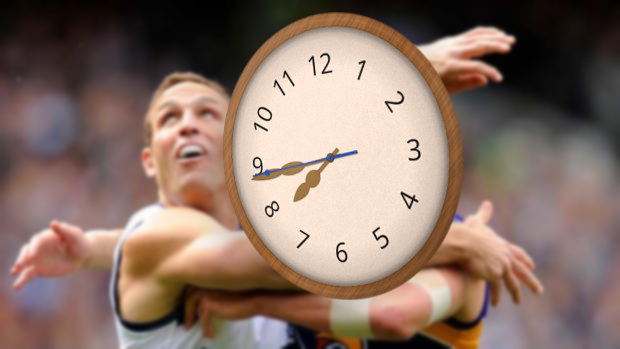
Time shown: 7:43:44
